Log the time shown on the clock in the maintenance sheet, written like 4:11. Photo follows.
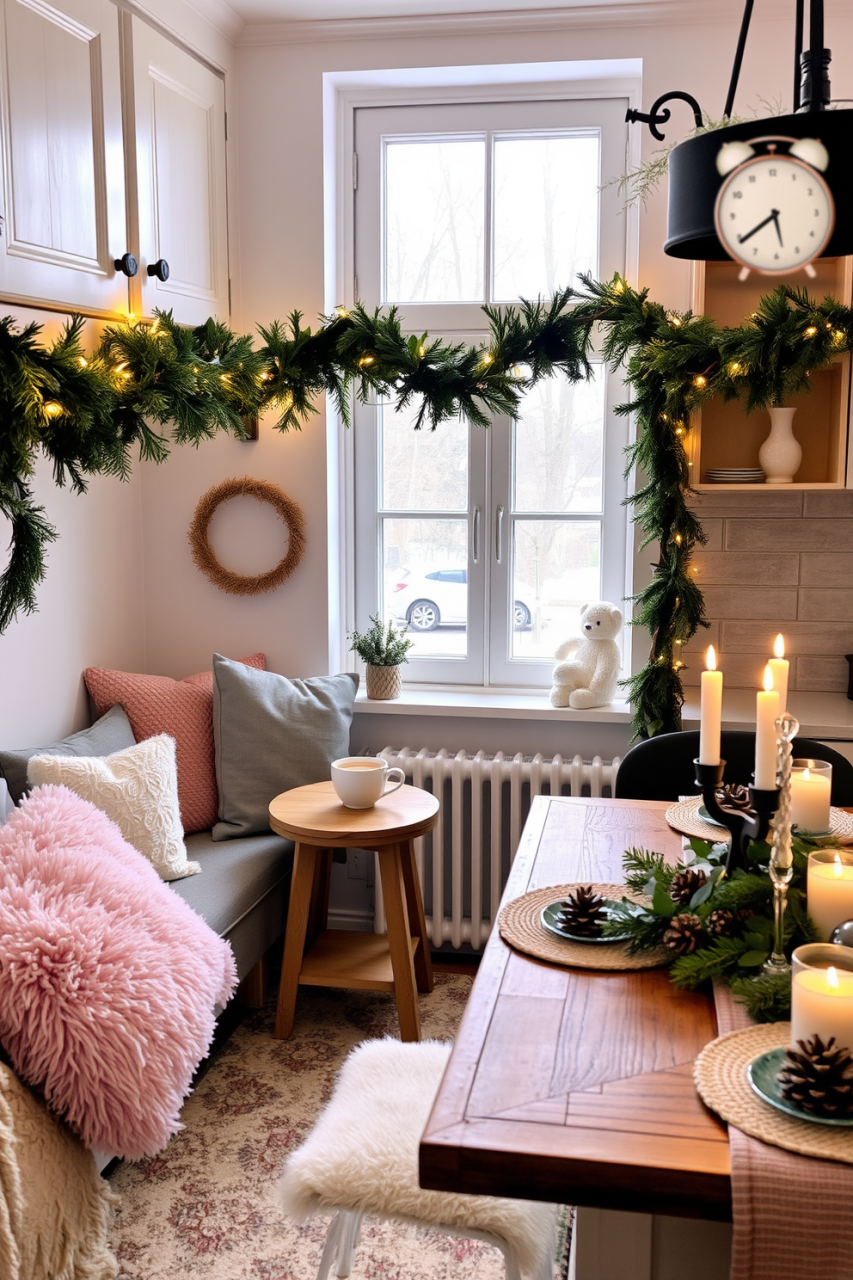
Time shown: 5:39
